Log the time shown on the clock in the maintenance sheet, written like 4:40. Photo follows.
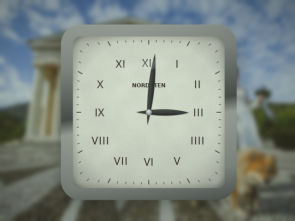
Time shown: 3:01
